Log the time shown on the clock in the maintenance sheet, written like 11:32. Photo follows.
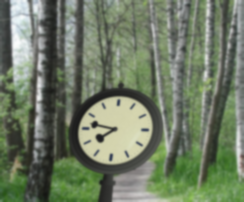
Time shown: 7:47
